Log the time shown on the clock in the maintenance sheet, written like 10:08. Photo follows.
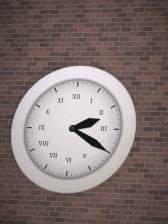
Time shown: 2:20
